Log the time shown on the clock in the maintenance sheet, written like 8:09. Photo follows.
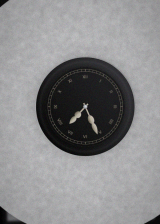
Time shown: 7:26
